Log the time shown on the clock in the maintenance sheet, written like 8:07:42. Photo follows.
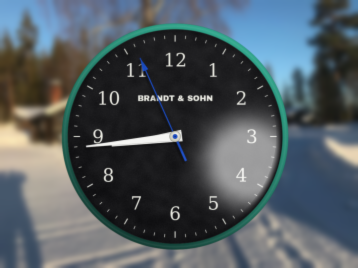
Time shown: 8:43:56
